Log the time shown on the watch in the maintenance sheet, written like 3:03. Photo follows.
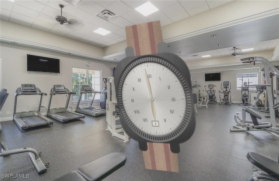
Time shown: 5:59
